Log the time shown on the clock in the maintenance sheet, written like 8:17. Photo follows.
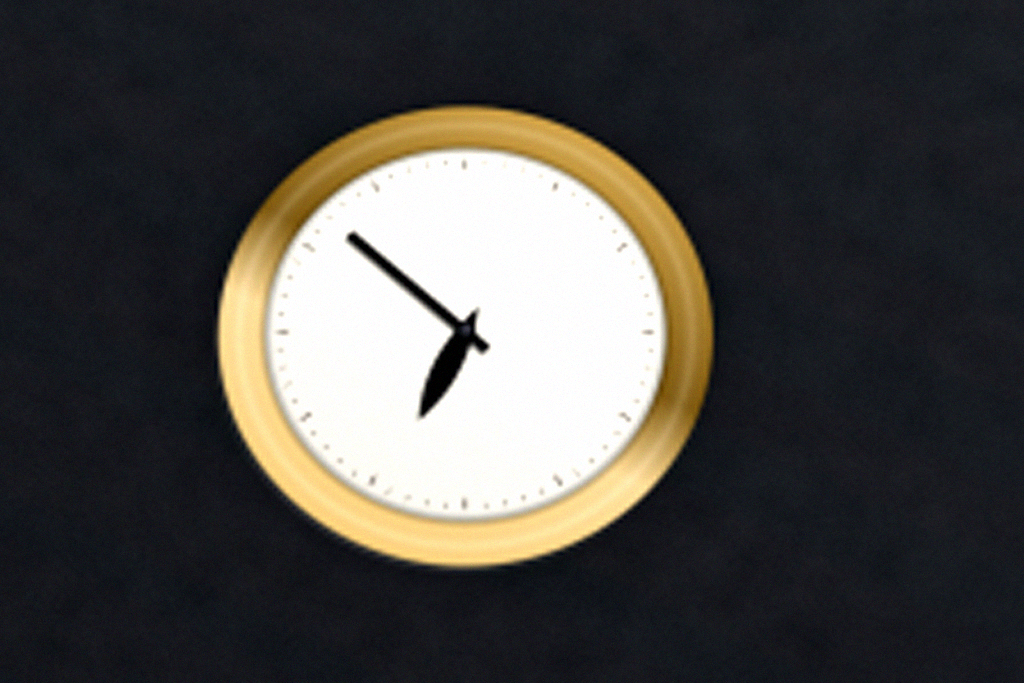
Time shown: 6:52
